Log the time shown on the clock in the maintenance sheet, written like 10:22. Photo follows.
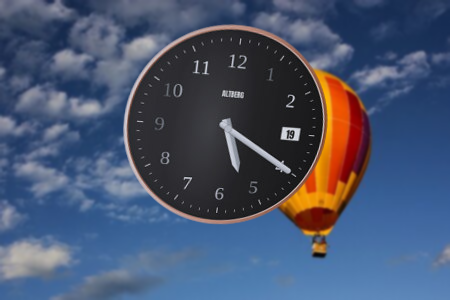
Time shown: 5:20
